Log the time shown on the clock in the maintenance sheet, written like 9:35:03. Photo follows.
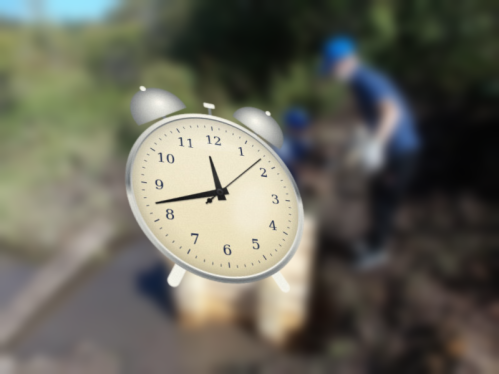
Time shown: 11:42:08
